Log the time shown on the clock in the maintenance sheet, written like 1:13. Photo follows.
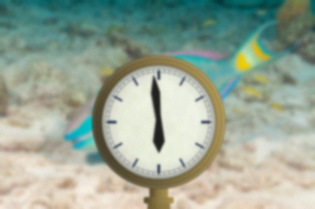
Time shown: 5:59
